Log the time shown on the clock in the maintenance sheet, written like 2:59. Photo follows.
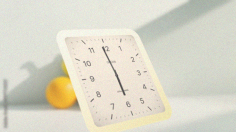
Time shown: 5:59
